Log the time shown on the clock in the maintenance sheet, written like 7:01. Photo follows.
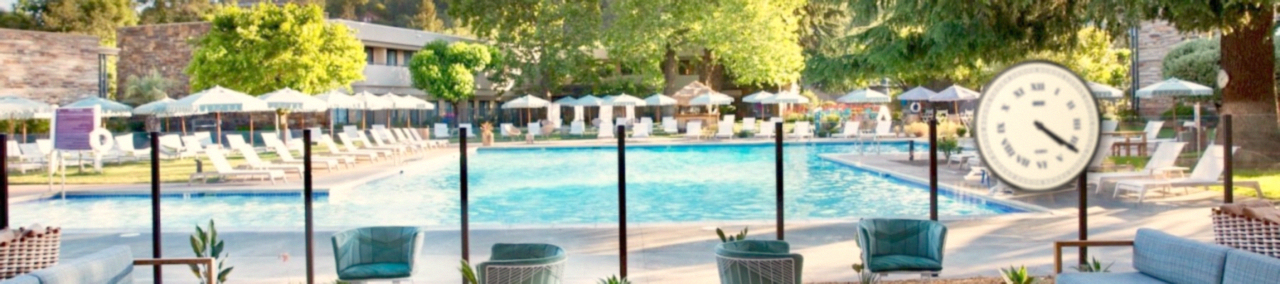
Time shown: 4:21
